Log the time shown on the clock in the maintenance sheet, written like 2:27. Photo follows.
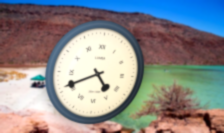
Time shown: 4:41
